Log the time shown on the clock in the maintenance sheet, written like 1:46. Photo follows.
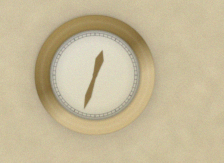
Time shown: 12:33
